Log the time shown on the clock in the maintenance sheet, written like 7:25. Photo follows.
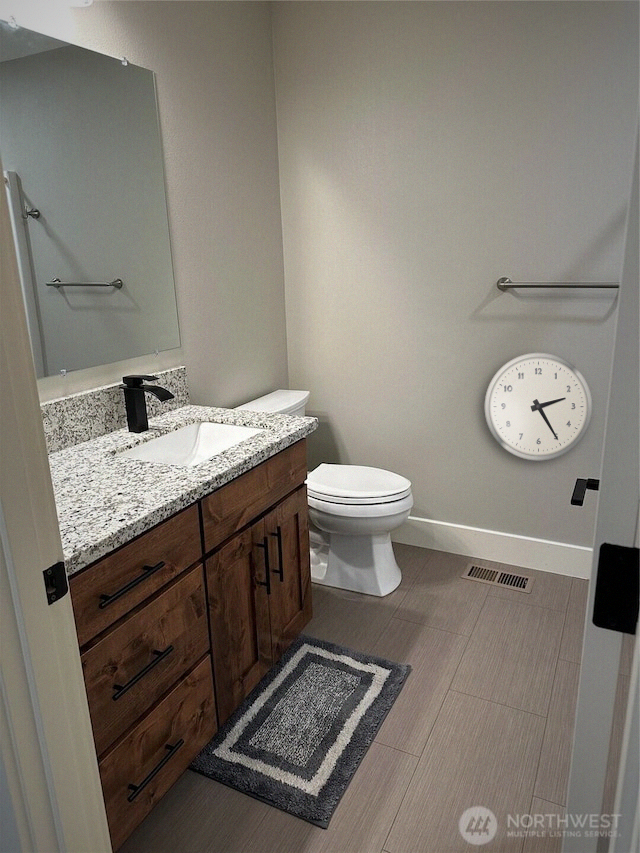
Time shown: 2:25
